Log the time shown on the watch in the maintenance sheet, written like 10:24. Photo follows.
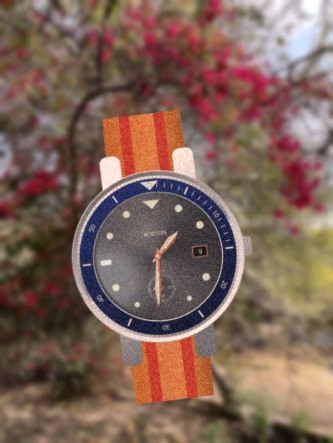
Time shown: 1:31
